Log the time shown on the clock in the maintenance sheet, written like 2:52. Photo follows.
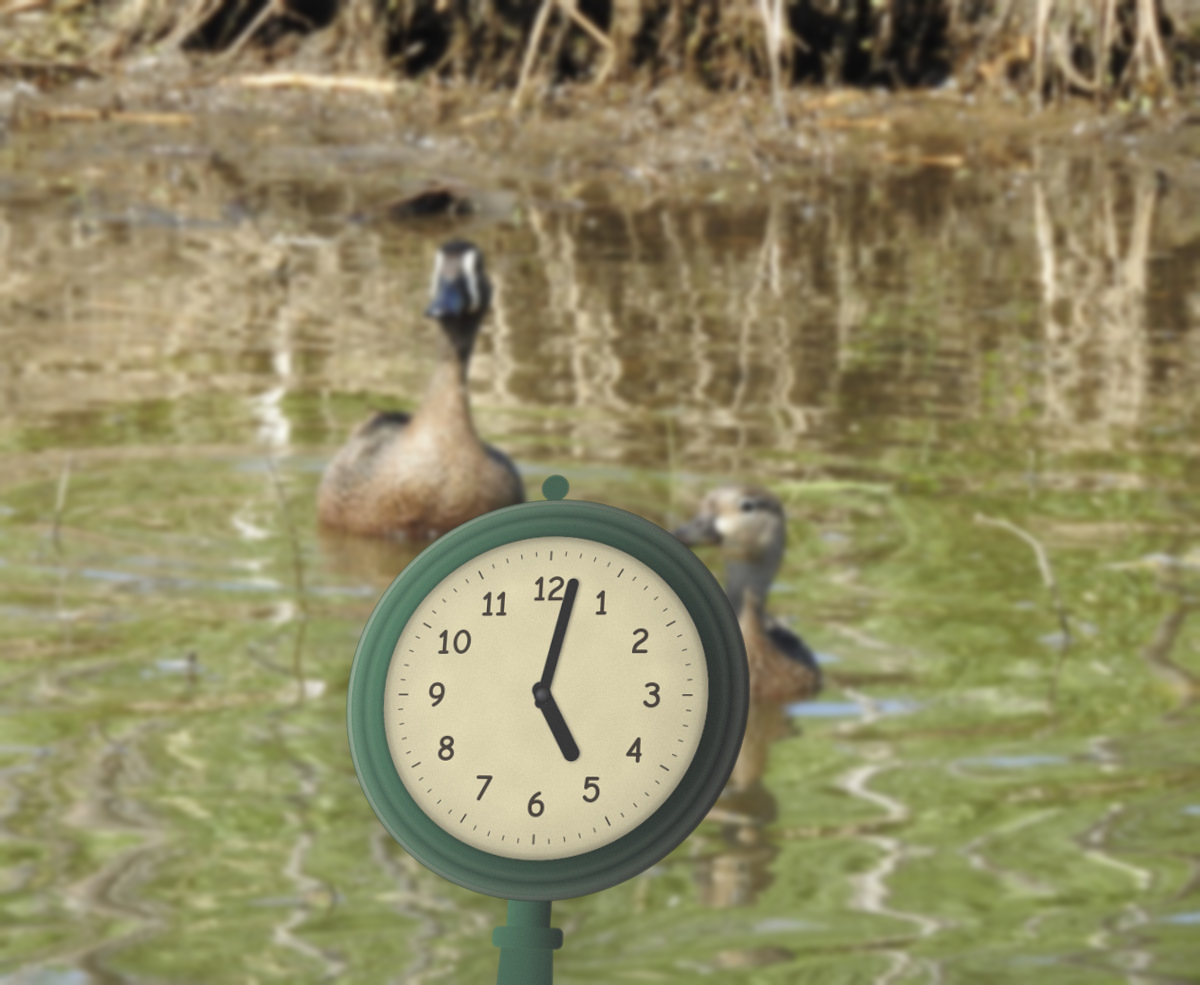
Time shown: 5:02
